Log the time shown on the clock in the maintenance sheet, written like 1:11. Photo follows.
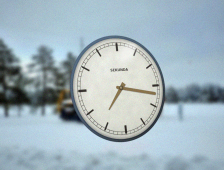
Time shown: 7:17
